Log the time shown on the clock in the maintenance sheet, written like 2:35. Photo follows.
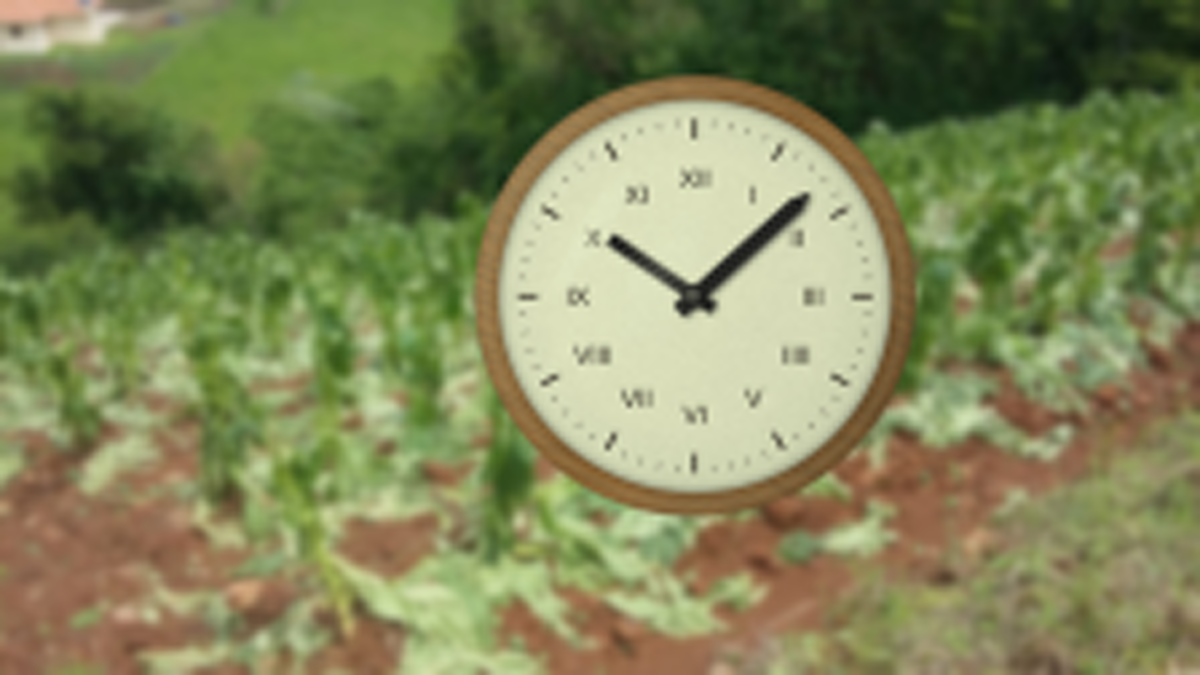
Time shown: 10:08
